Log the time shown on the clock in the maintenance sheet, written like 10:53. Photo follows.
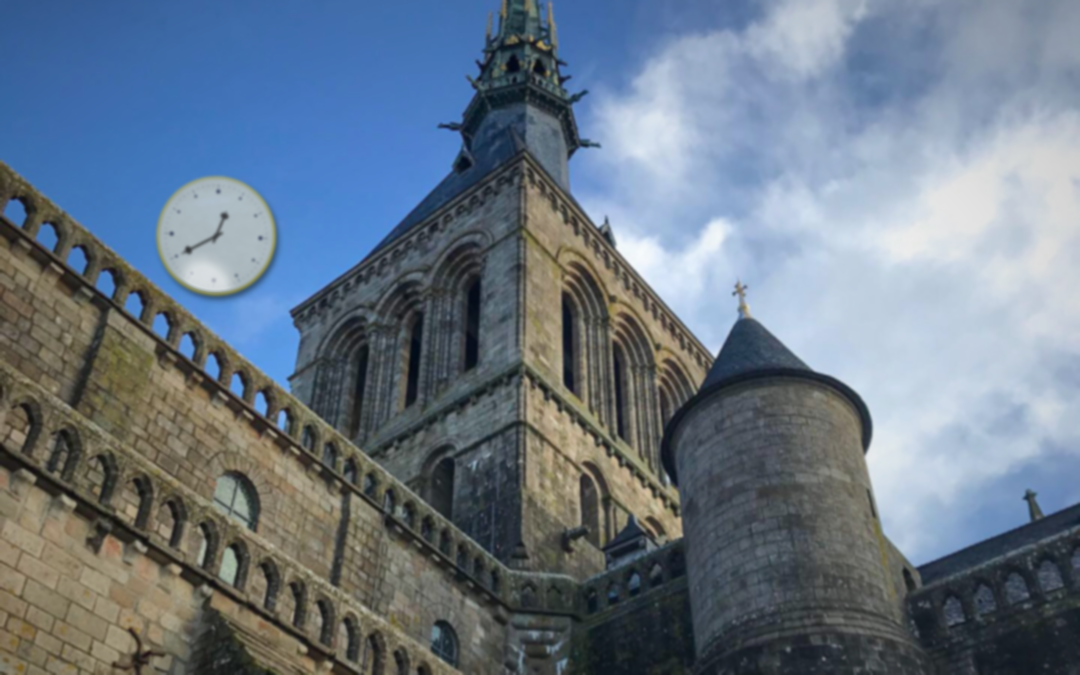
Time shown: 12:40
